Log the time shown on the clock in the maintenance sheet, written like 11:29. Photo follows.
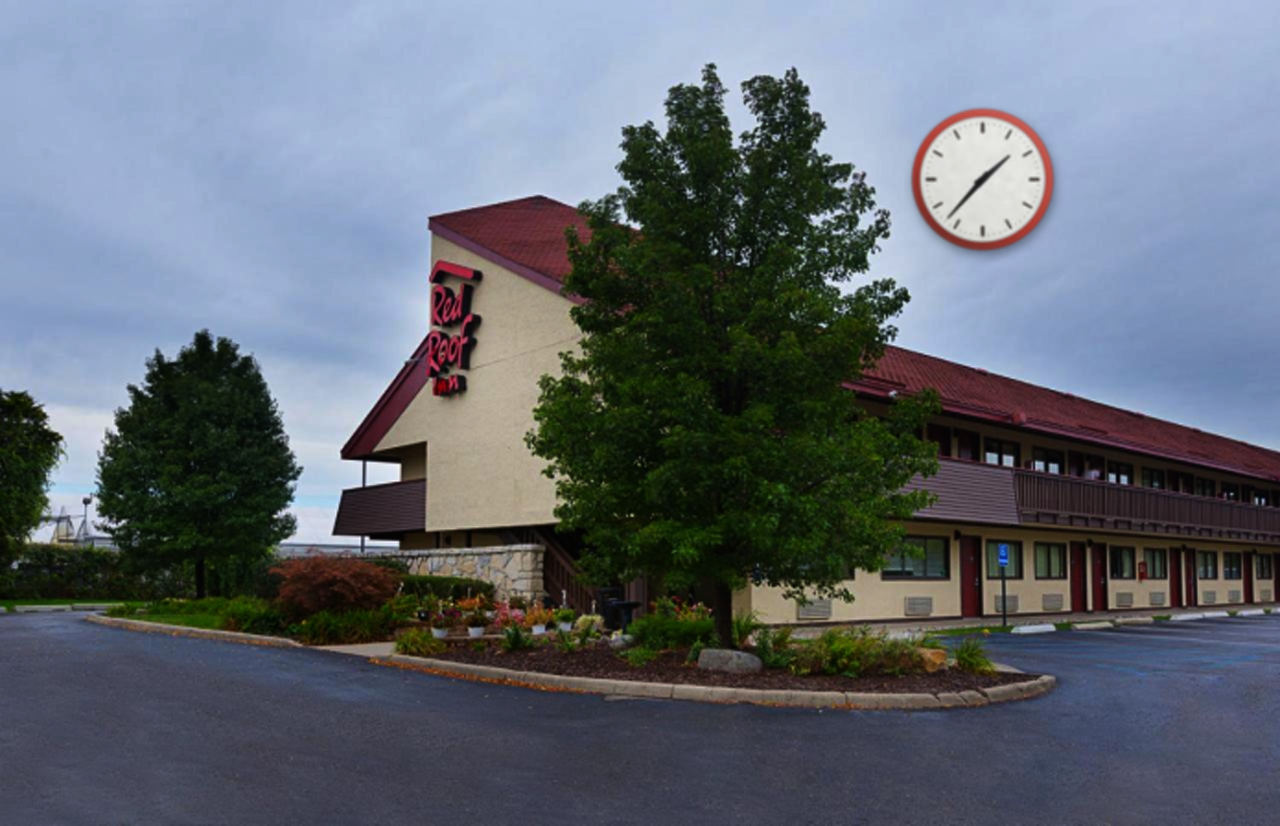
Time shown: 1:37
